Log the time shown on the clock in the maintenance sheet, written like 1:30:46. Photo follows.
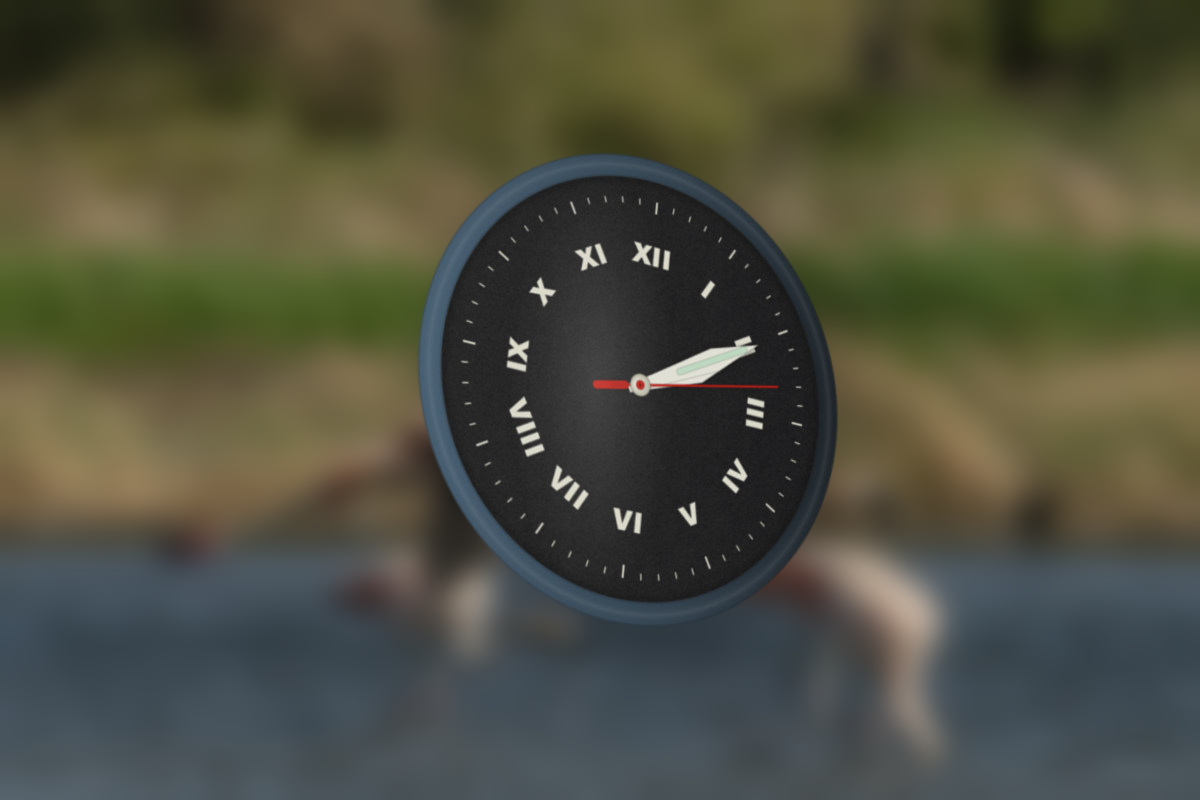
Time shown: 2:10:13
